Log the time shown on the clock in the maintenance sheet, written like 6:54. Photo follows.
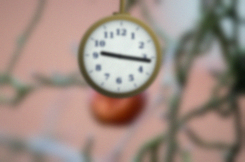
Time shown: 9:16
